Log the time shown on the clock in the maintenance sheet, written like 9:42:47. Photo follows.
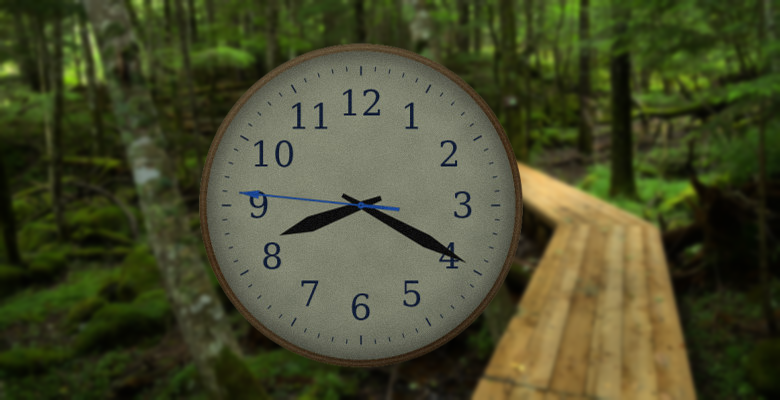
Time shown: 8:19:46
